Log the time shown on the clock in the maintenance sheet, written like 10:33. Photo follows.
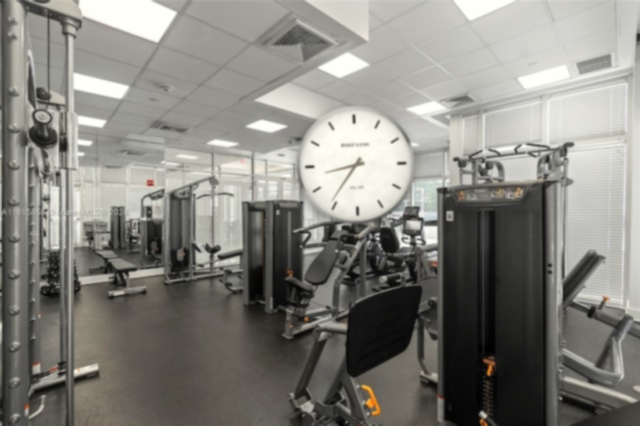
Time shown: 8:36
